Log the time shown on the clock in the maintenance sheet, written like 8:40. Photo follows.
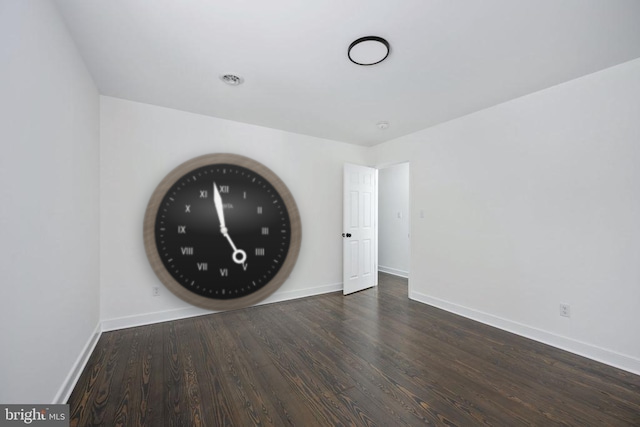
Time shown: 4:58
